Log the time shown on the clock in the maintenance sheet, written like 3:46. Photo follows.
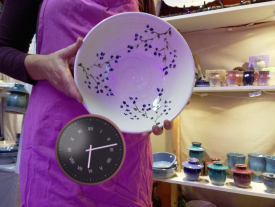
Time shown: 6:13
